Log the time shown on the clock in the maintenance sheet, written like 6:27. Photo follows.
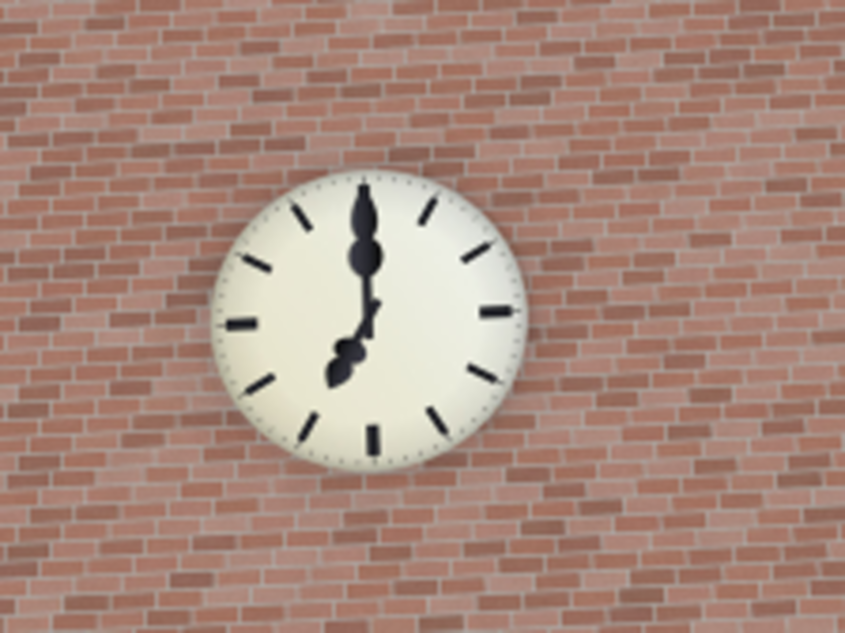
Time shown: 7:00
